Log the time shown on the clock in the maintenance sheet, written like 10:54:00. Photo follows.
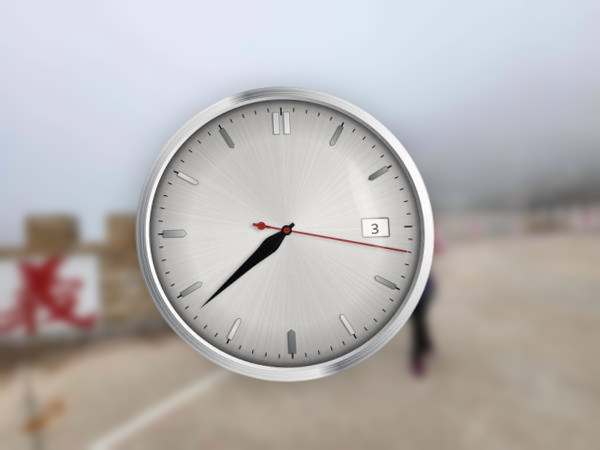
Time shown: 7:38:17
